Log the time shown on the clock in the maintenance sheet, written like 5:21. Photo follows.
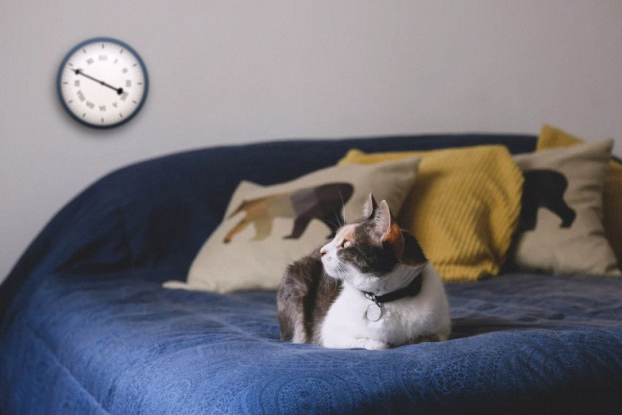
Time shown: 3:49
